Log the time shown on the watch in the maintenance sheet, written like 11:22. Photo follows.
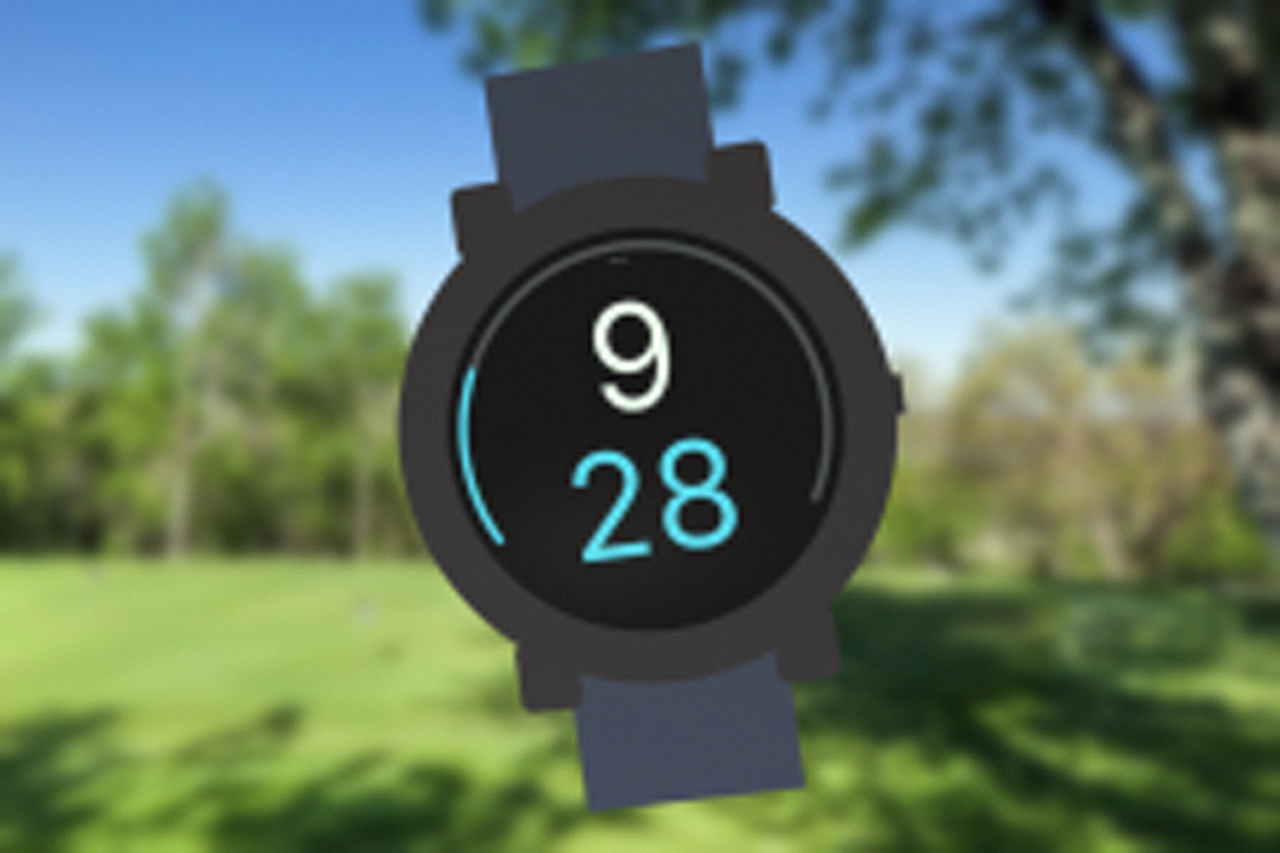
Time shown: 9:28
